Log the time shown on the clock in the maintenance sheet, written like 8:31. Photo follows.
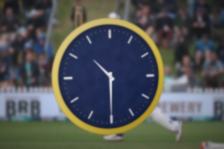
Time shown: 10:30
